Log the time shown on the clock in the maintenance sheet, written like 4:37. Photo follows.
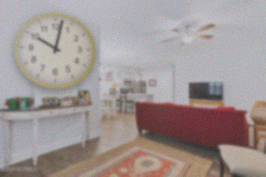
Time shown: 10:02
